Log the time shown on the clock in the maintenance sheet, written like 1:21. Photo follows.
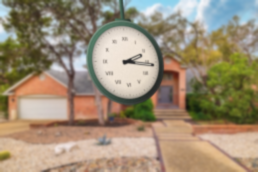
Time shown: 2:16
